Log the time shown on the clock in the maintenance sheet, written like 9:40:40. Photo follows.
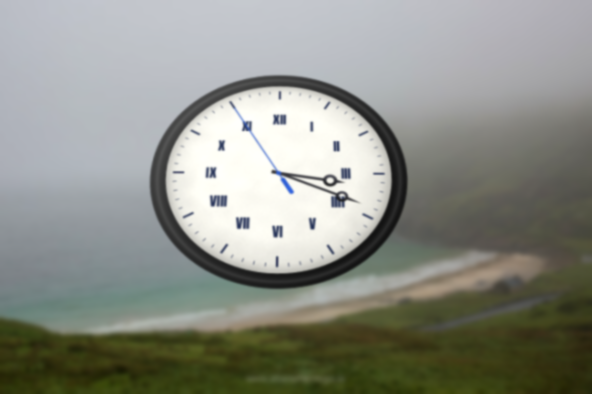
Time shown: 3:18:55
